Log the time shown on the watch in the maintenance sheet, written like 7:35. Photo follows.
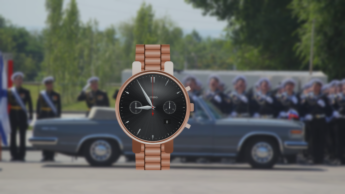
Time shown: 8:55
